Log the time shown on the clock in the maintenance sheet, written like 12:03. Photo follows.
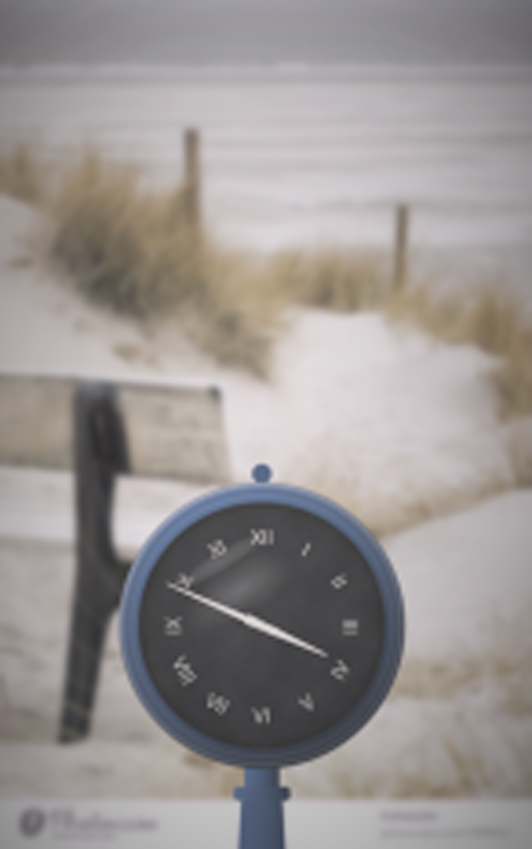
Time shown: 3:49
